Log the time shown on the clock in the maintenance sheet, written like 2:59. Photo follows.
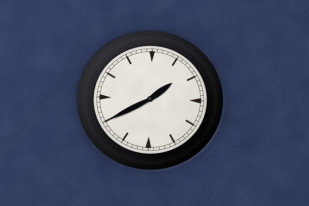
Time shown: 1:40
